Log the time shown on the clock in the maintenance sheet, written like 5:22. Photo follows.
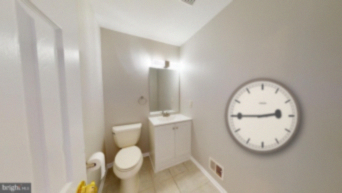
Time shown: 2:45
